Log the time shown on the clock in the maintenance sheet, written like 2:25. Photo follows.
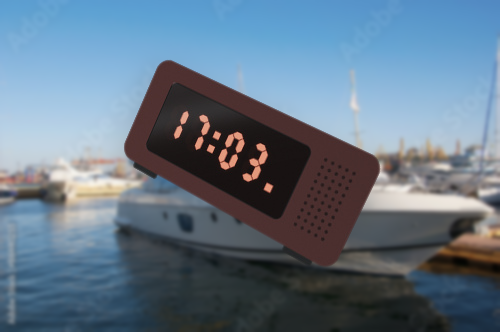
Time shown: 17:03
